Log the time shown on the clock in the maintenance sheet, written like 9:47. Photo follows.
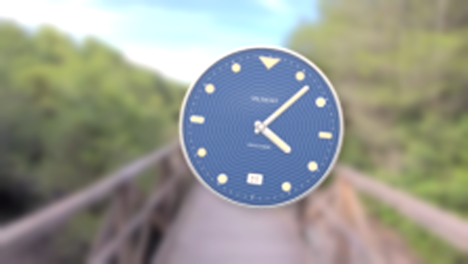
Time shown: 4:07
